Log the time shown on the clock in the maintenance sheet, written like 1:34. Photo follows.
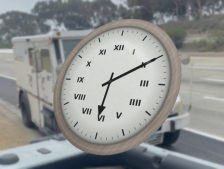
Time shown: 6:10
